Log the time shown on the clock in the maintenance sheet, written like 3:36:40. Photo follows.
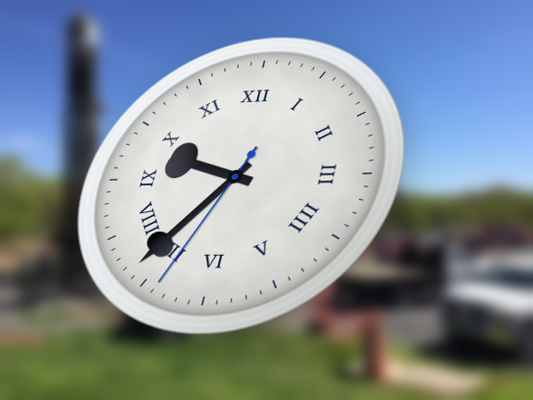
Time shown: 9:36:34
